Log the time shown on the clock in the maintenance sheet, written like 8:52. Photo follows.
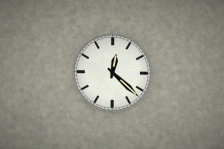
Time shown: 12:22
